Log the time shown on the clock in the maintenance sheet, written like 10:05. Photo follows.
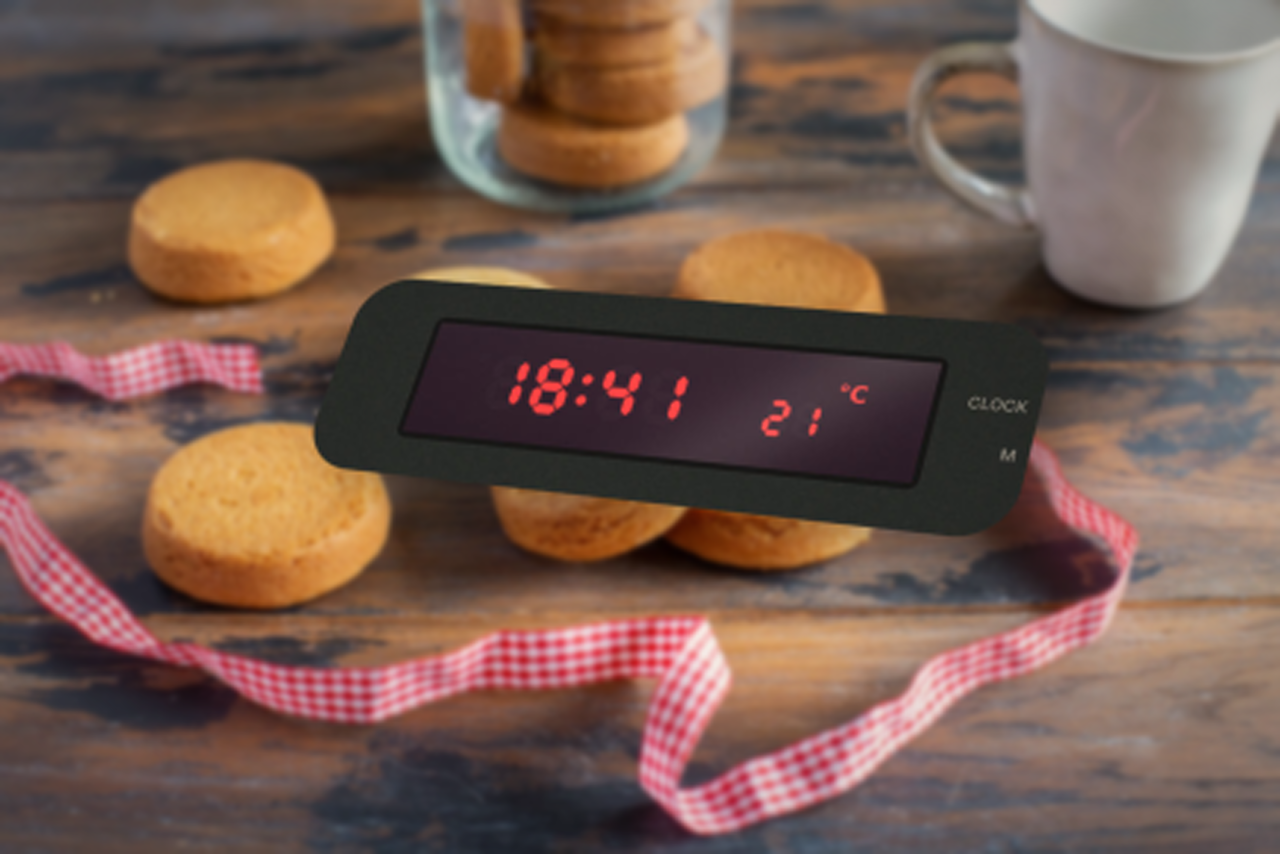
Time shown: 18:41
